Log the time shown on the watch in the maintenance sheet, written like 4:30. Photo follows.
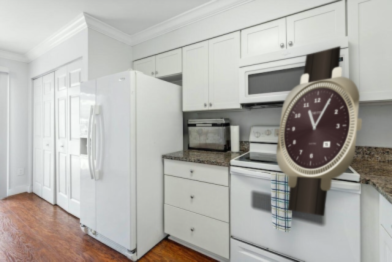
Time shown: 11:05
